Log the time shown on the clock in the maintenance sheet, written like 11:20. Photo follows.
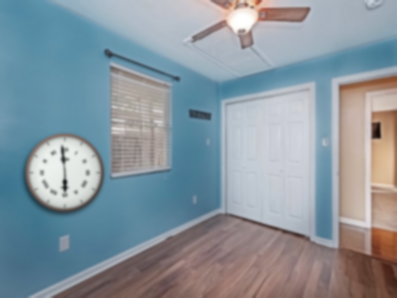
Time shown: 5:59
